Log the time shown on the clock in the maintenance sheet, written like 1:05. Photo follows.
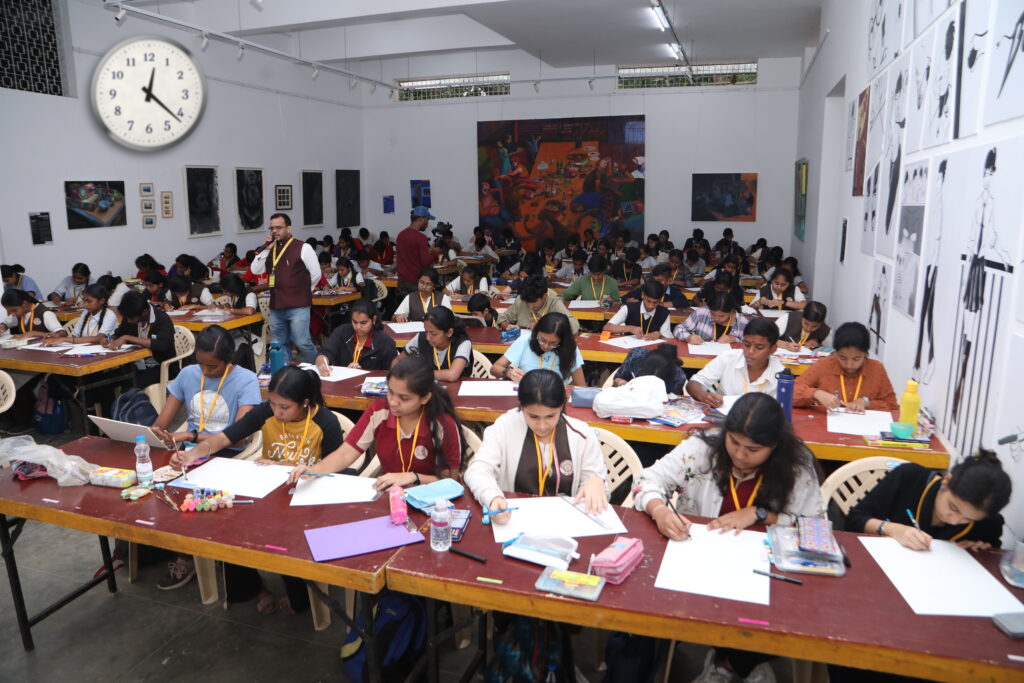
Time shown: 12:22
